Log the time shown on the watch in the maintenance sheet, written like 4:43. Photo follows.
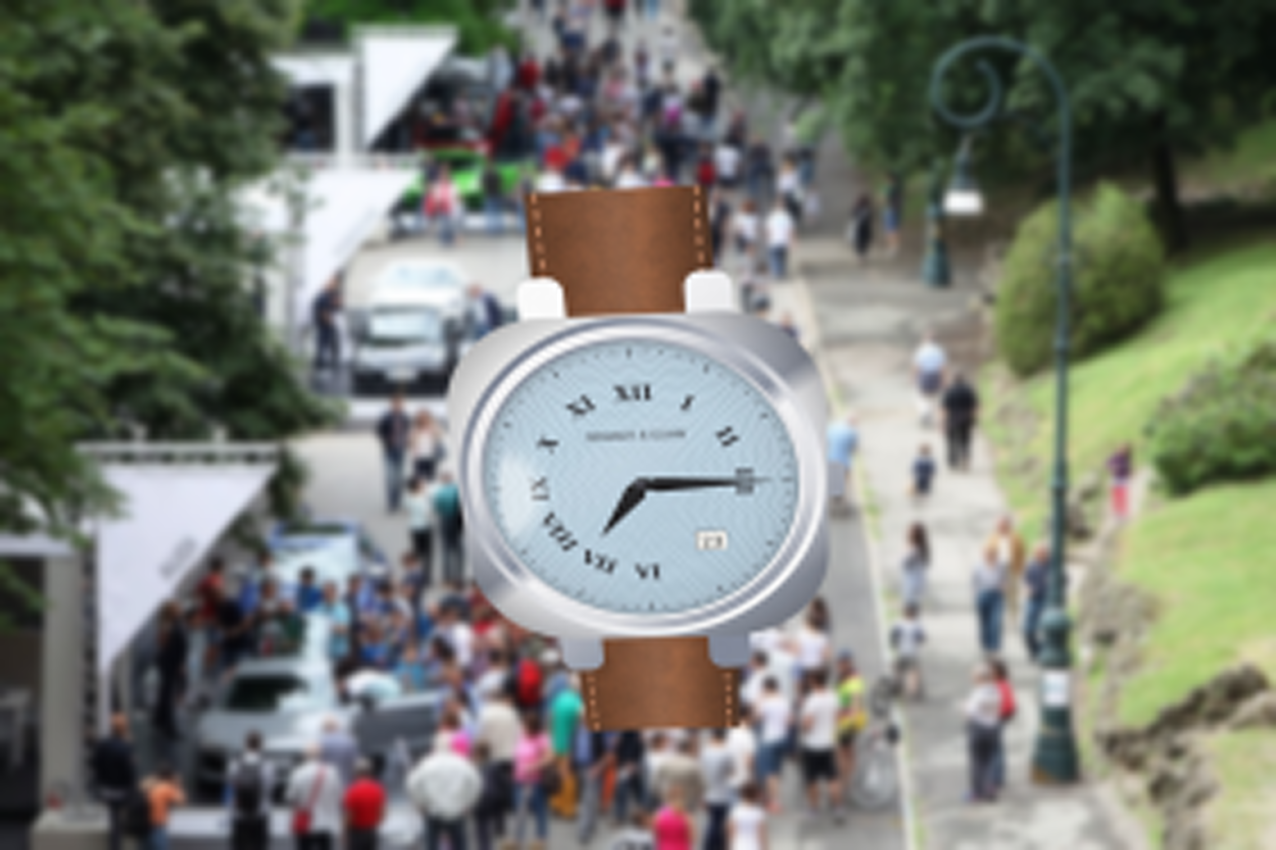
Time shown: 7:15
